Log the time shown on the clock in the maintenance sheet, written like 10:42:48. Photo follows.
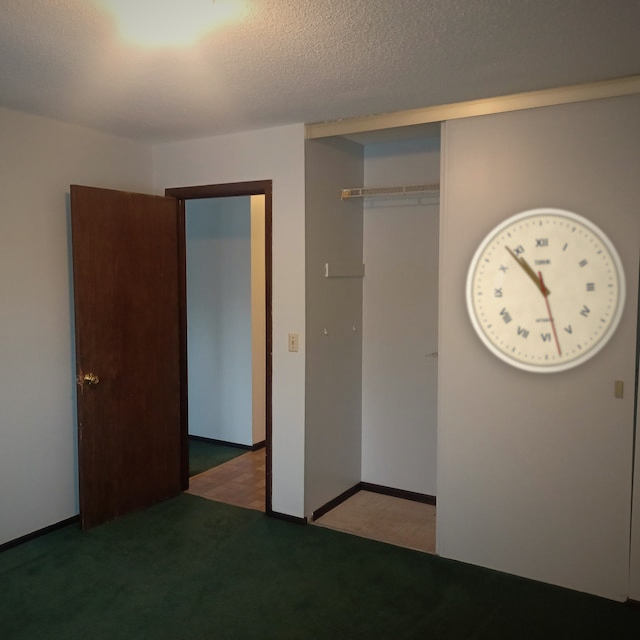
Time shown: 10:53:28
